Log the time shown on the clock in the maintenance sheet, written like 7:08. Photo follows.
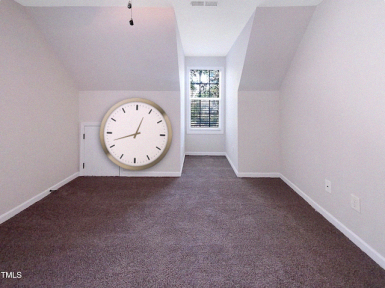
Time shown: 12:42
